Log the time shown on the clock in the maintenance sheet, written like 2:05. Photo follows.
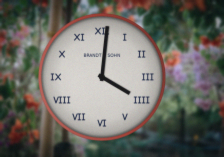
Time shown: 4:01
